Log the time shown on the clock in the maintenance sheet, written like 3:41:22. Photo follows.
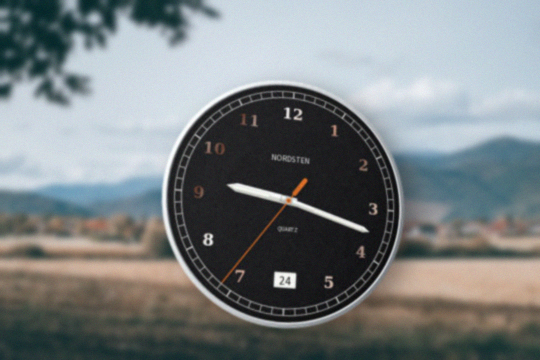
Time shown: 9:17:36
